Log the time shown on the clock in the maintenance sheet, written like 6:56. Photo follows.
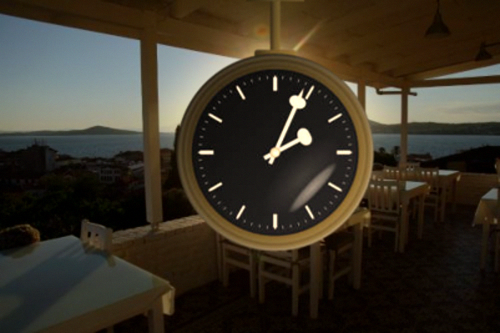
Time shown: 2:04
